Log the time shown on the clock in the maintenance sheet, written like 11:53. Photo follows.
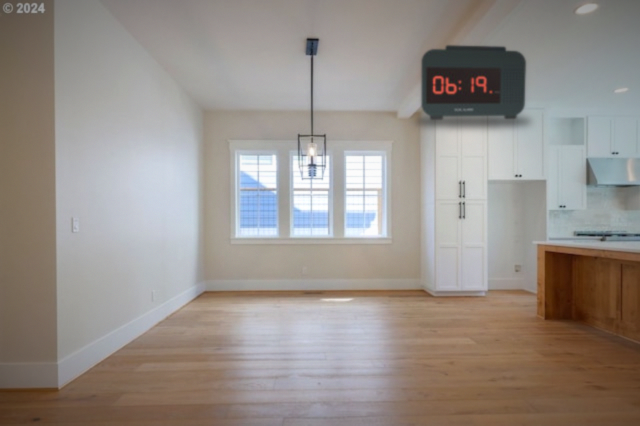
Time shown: 6:19
